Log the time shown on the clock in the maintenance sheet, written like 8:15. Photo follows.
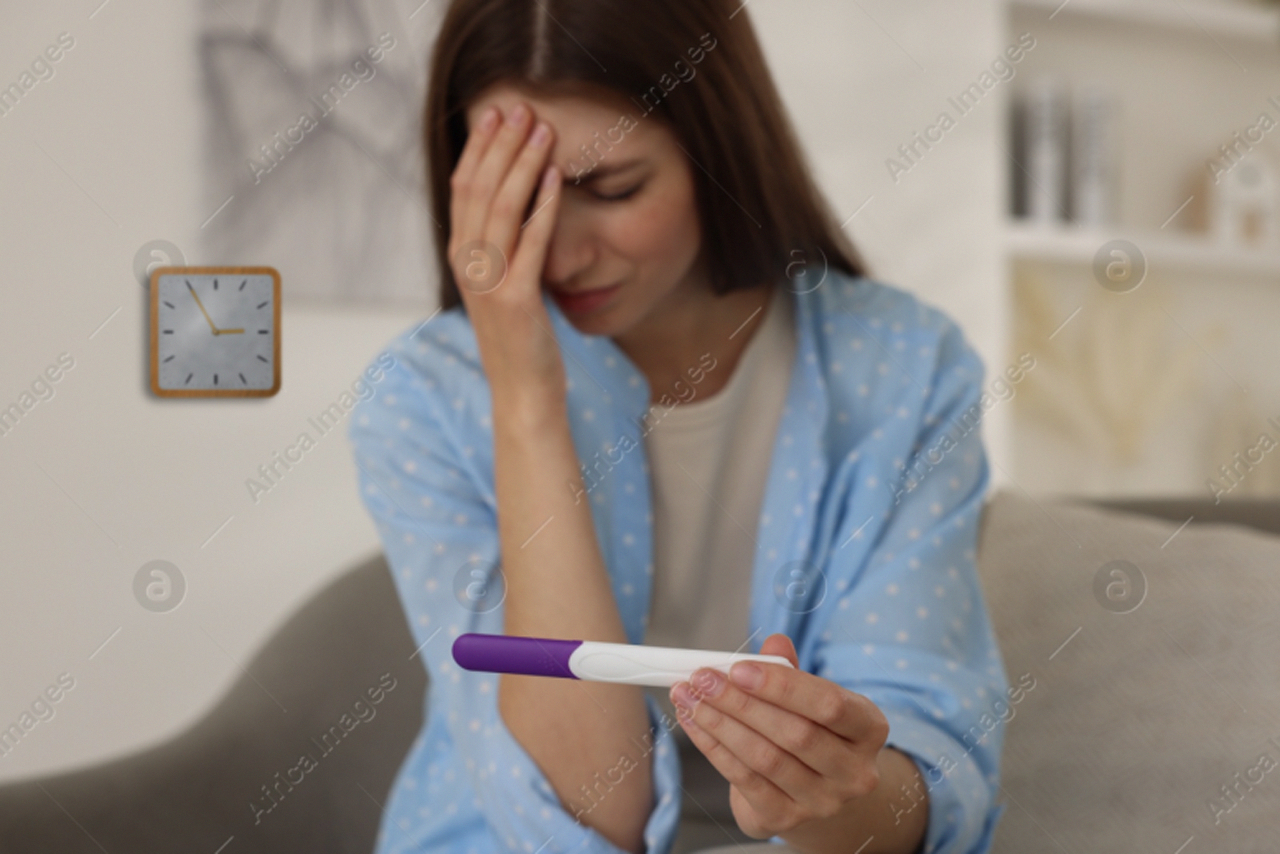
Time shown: 2:55
